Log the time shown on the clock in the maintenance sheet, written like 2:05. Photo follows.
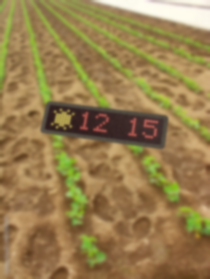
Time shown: 12:15
